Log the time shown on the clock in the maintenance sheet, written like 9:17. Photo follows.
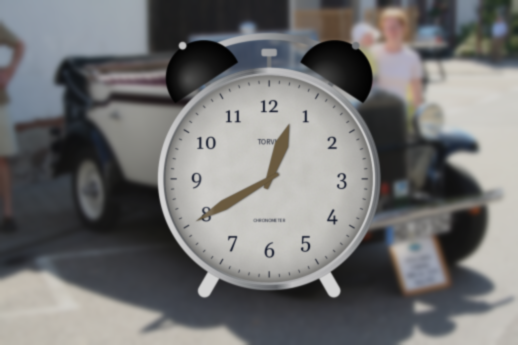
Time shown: 12:40
